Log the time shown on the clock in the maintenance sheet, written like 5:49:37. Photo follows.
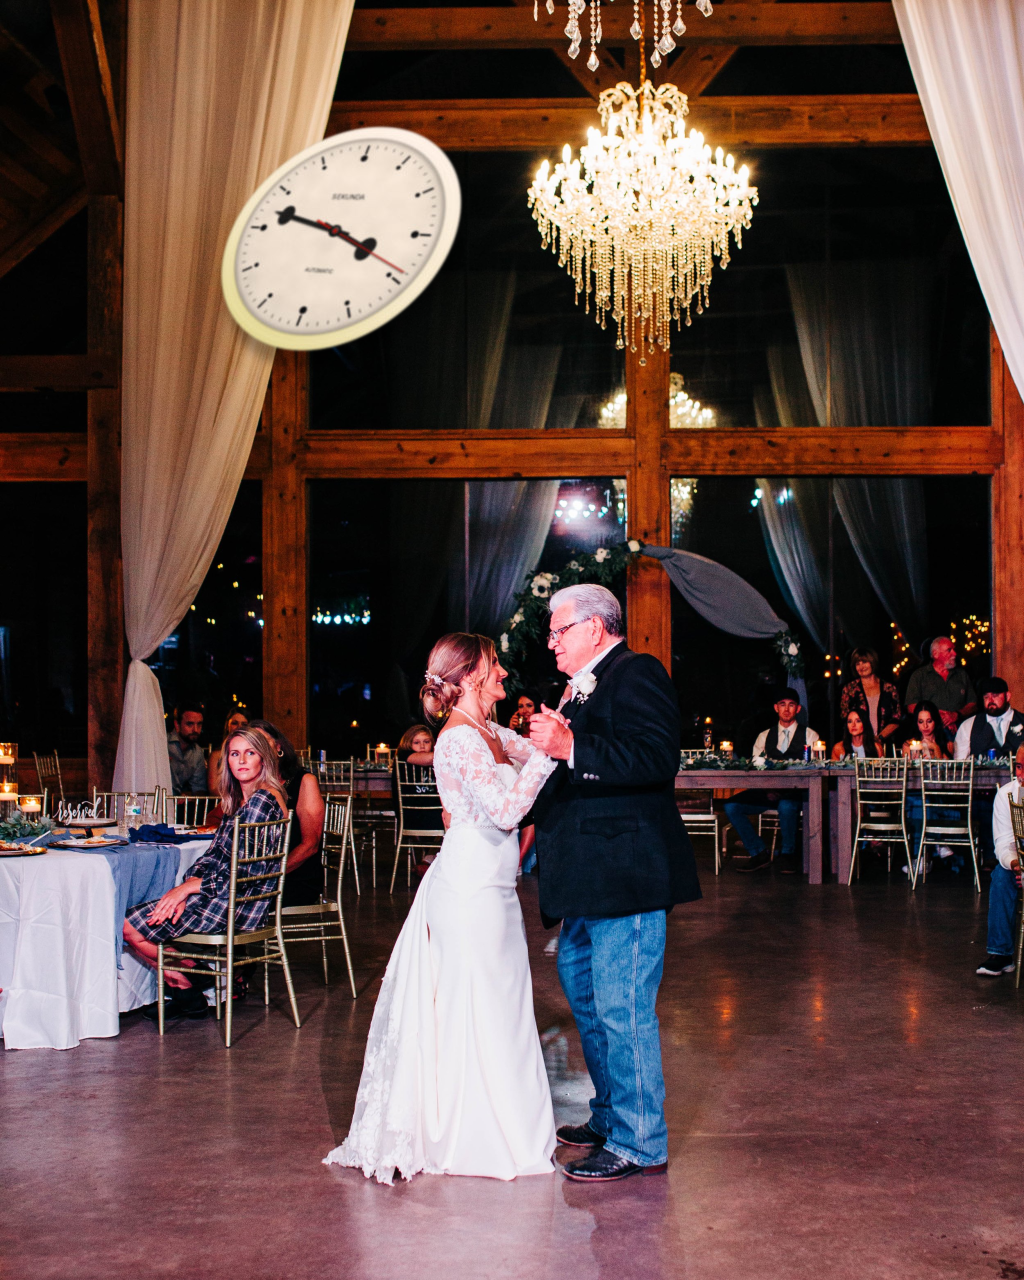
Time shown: 3:47:19
